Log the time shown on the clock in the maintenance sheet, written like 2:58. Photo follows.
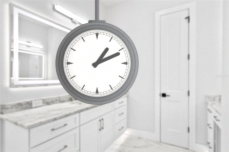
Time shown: 1:11
